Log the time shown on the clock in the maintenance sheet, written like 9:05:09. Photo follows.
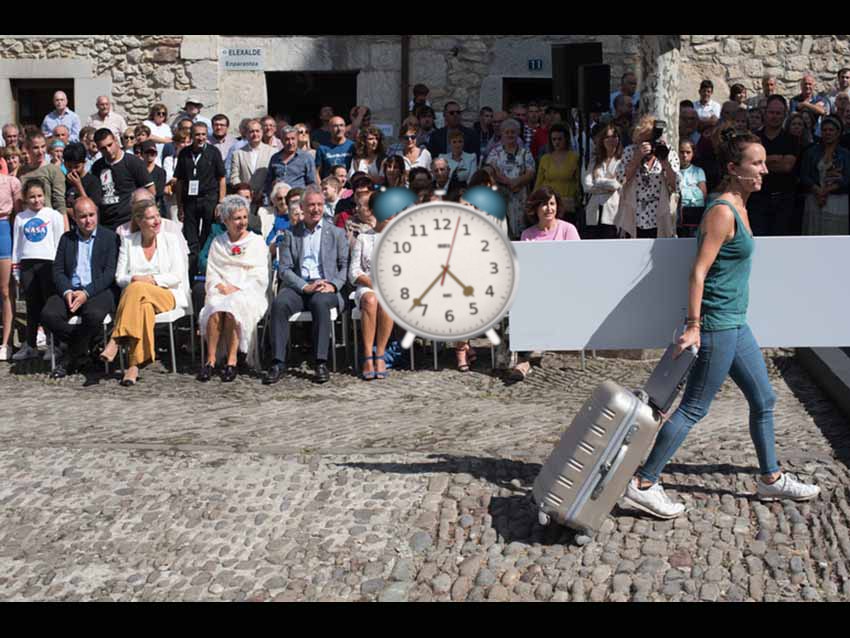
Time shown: 4:37:03
